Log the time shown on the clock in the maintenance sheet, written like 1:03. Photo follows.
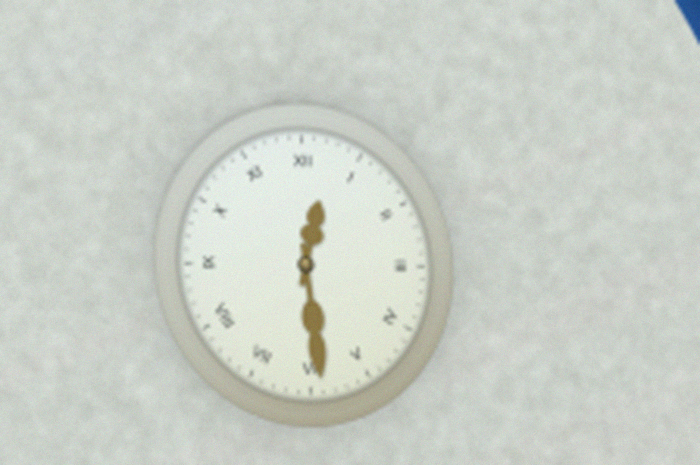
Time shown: 12:29
